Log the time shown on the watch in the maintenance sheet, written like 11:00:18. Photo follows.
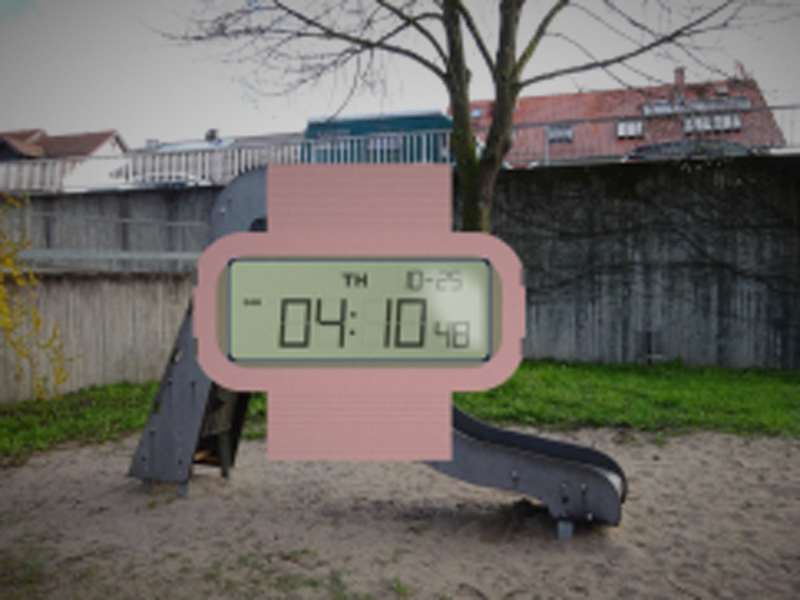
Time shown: 4:10:48
